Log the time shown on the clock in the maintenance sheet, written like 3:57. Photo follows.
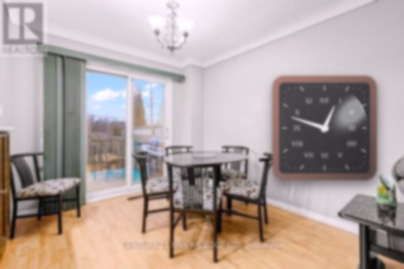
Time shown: 12:48
